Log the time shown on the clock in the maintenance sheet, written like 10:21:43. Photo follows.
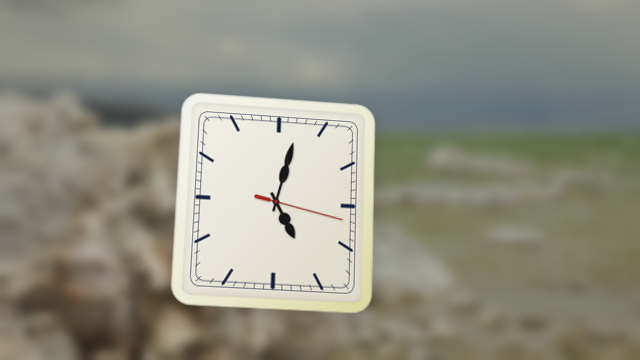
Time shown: 5:02:17
